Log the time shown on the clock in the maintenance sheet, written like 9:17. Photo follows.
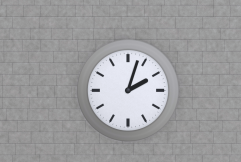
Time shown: 2:03
